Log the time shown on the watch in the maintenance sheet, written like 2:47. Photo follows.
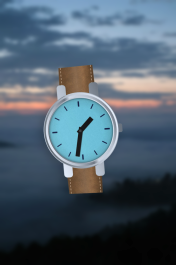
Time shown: 1:32
